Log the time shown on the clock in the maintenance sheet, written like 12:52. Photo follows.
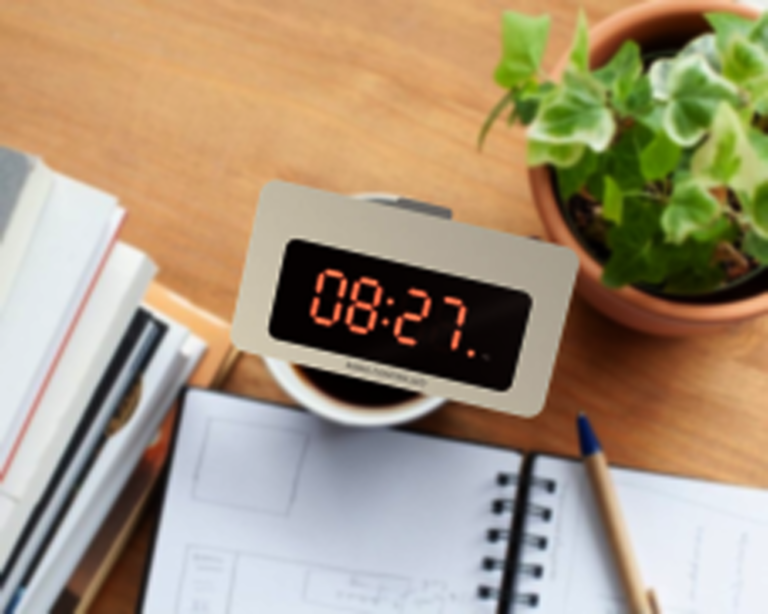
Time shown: 8:27
